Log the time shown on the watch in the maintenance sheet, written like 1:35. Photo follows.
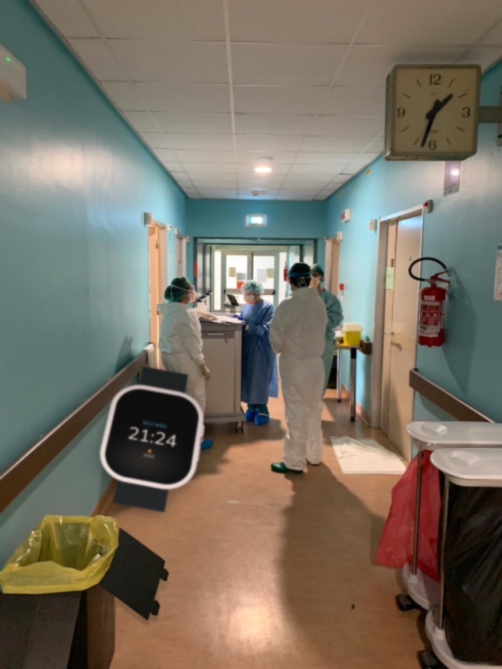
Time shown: 21:24
